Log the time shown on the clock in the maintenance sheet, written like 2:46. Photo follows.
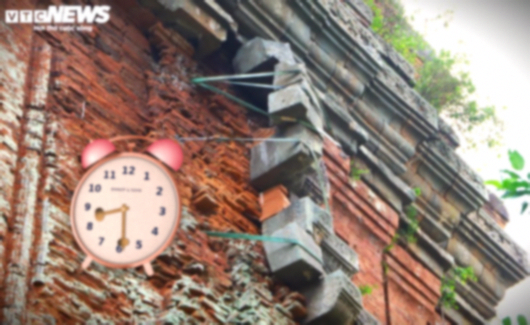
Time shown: 8:29
